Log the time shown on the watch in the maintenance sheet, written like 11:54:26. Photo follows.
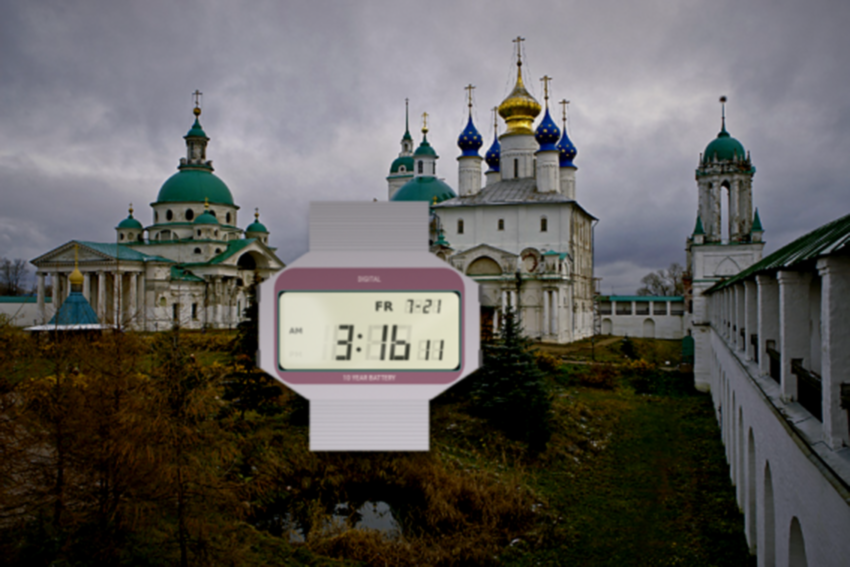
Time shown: 3:16:11
